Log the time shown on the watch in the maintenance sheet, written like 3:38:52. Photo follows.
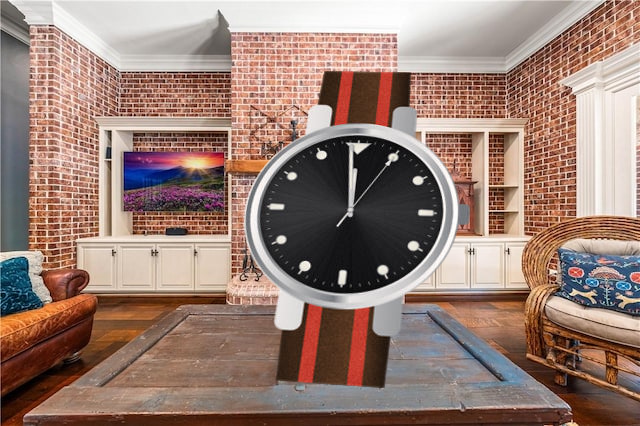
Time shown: 11:59:05
